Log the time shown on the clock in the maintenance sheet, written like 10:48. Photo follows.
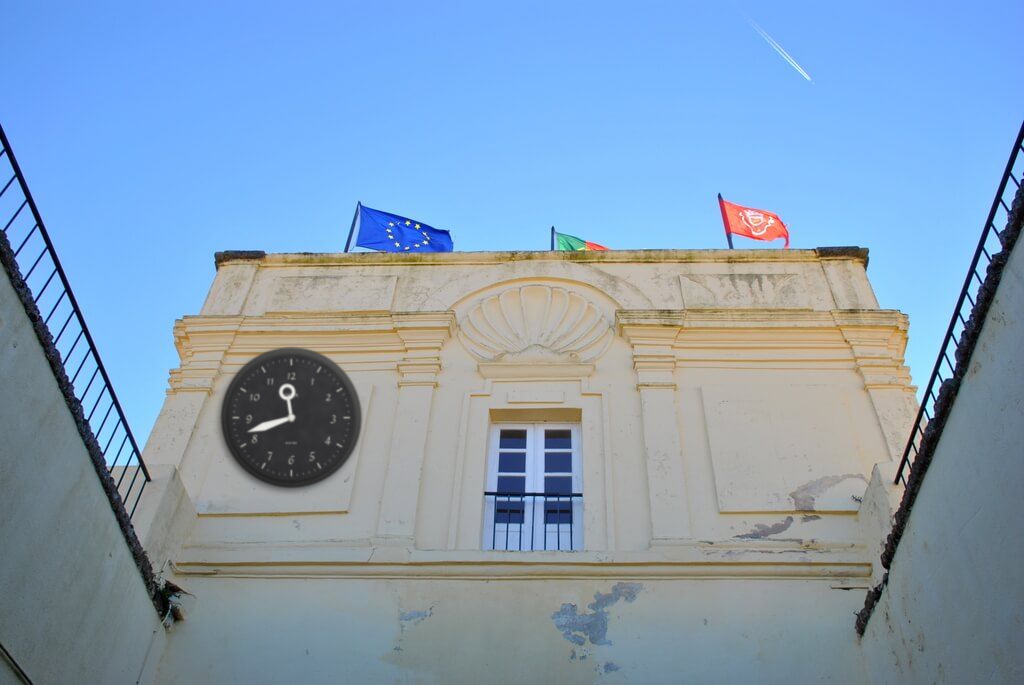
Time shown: 11:42
